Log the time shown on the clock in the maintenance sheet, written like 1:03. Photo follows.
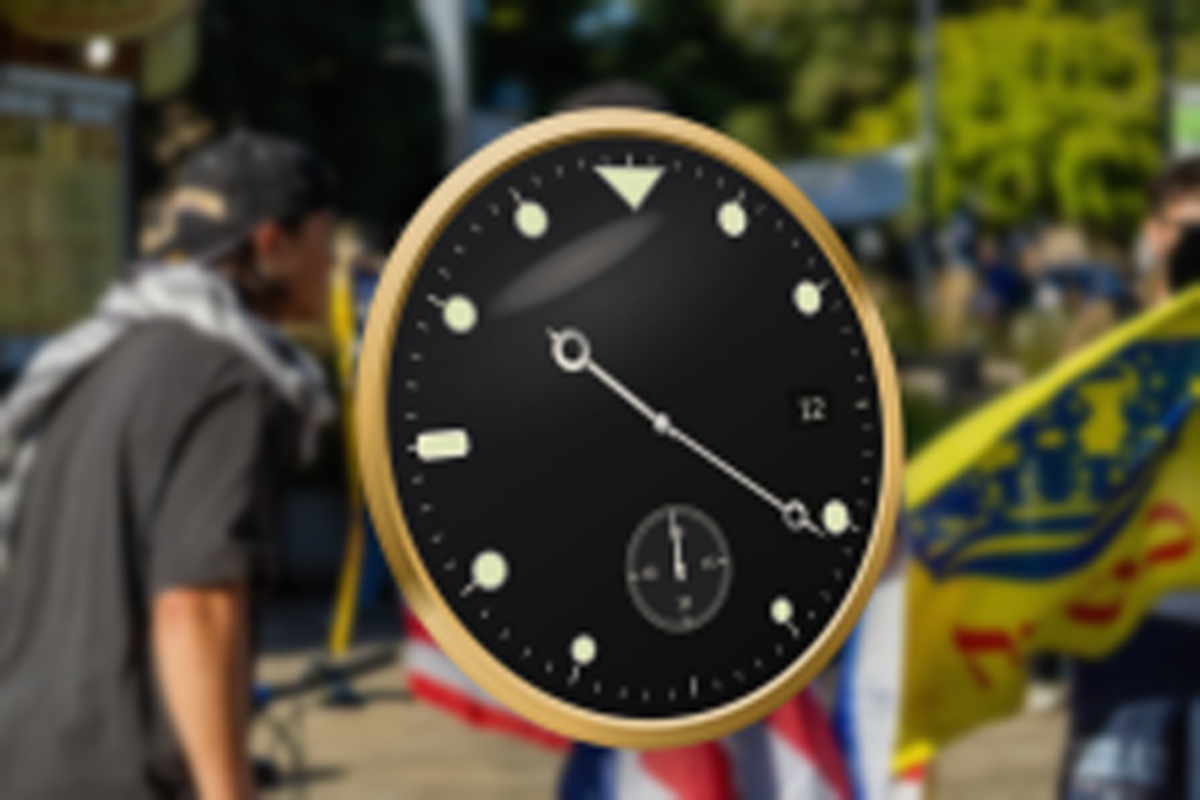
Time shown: 10:21
